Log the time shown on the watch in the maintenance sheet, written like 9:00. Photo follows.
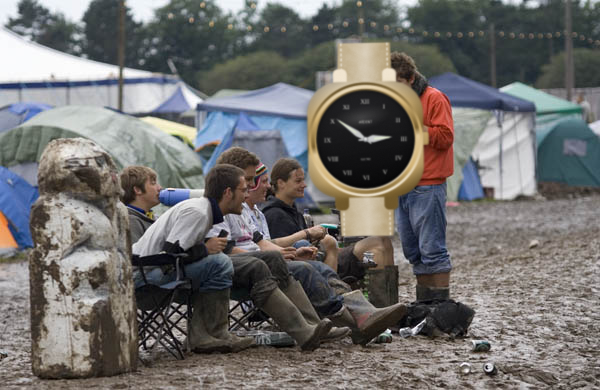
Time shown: 2:51
